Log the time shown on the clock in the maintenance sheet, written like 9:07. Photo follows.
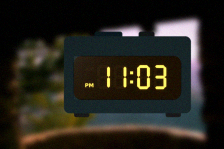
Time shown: 11:03
